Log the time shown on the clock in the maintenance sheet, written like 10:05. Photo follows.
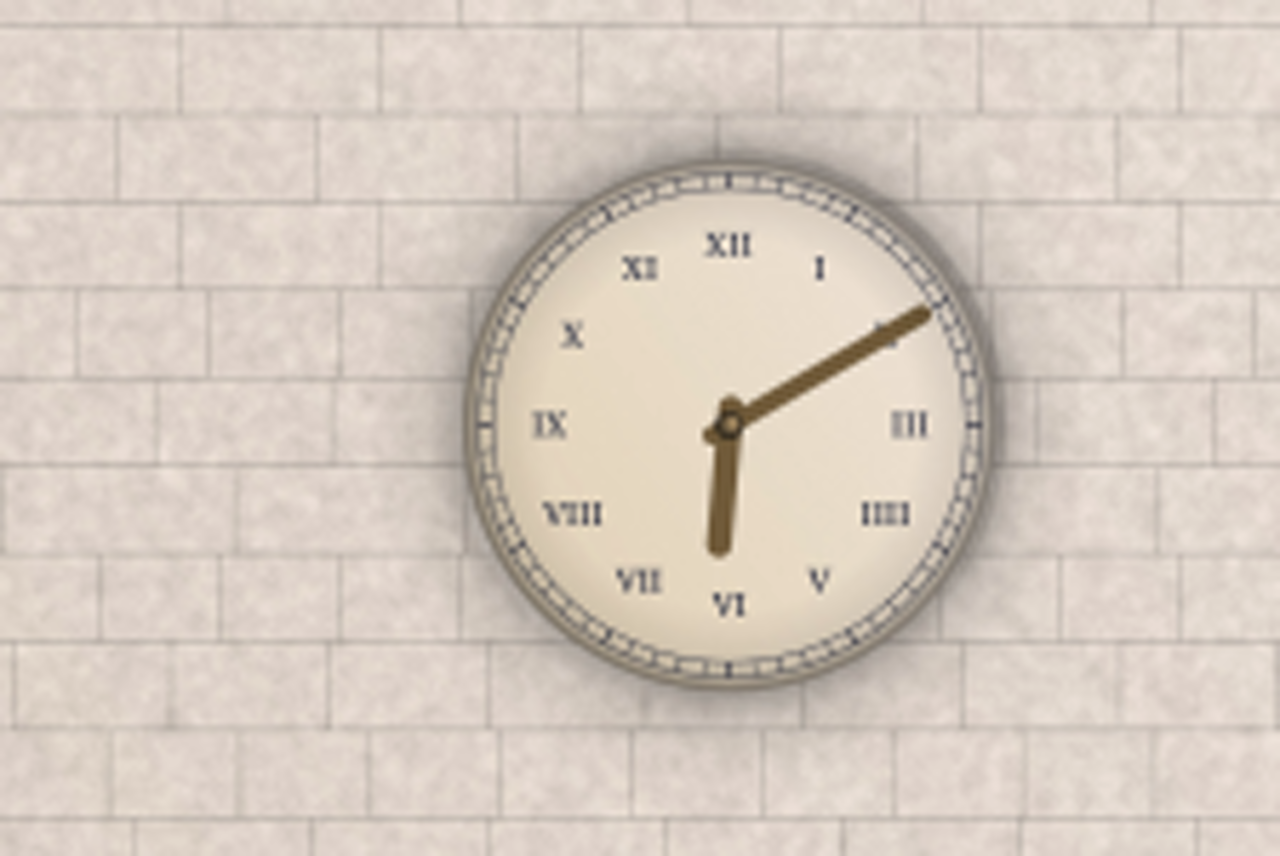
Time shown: 6:10
